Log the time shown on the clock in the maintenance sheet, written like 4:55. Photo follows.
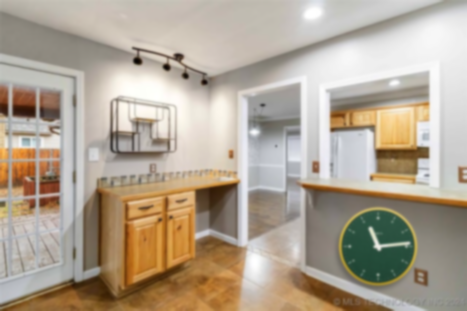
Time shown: 11:14
